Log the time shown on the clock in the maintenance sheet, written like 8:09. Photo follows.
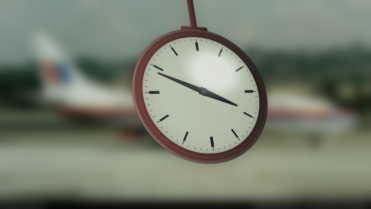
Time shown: 3:49
